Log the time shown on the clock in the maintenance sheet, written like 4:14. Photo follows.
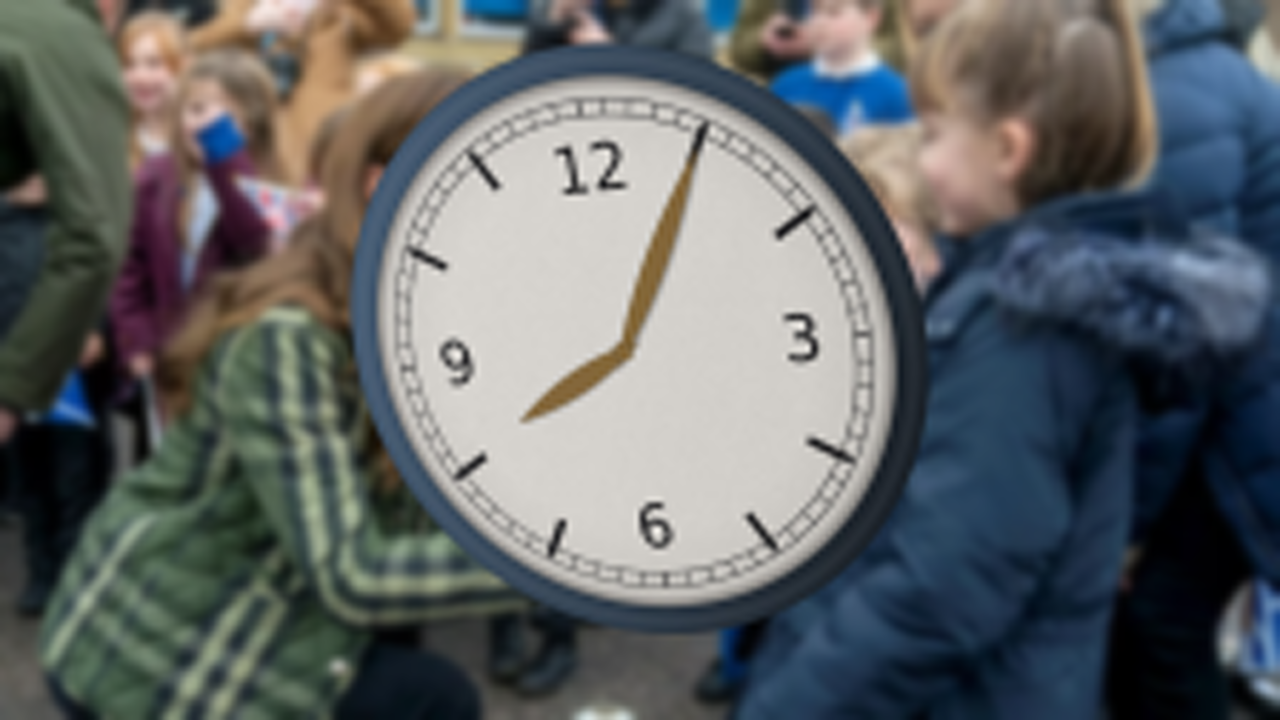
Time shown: 8:05
